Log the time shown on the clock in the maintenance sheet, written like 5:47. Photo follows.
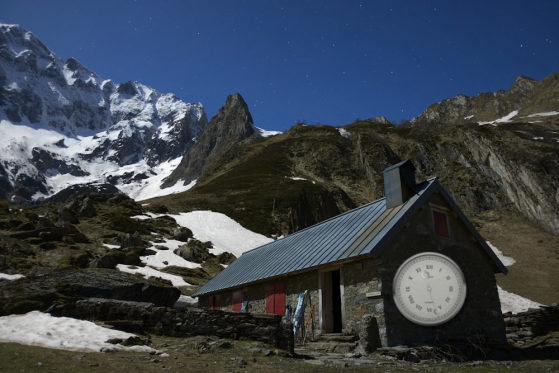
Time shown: 11:27
